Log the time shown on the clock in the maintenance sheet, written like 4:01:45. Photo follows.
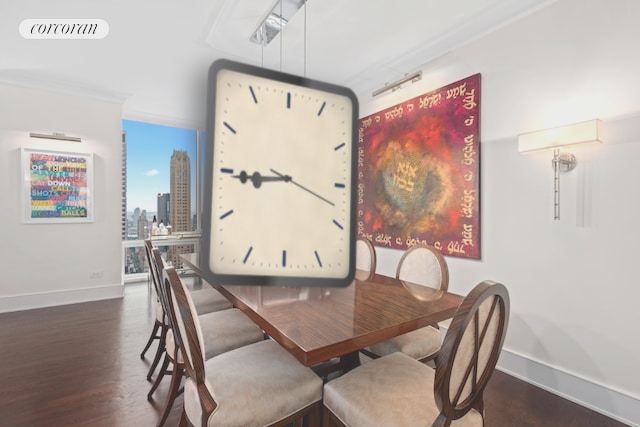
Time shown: 8:44:18
